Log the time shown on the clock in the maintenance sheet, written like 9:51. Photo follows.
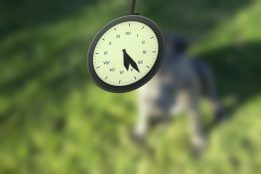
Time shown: 5:23
